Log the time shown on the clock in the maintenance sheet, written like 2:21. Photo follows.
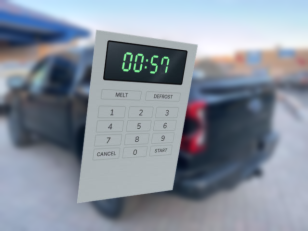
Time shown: 0:57
